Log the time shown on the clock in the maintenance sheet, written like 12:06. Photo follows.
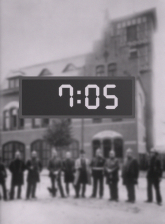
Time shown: 7:05
